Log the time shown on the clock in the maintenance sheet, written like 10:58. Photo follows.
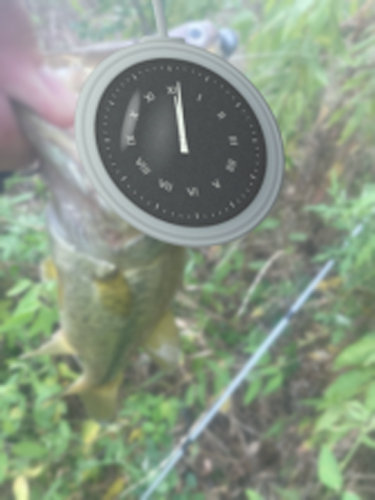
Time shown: 12:01
